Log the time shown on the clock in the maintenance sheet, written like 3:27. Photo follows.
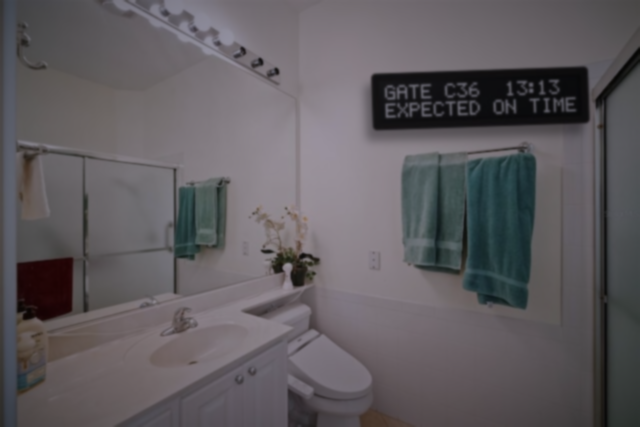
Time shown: 13:13
